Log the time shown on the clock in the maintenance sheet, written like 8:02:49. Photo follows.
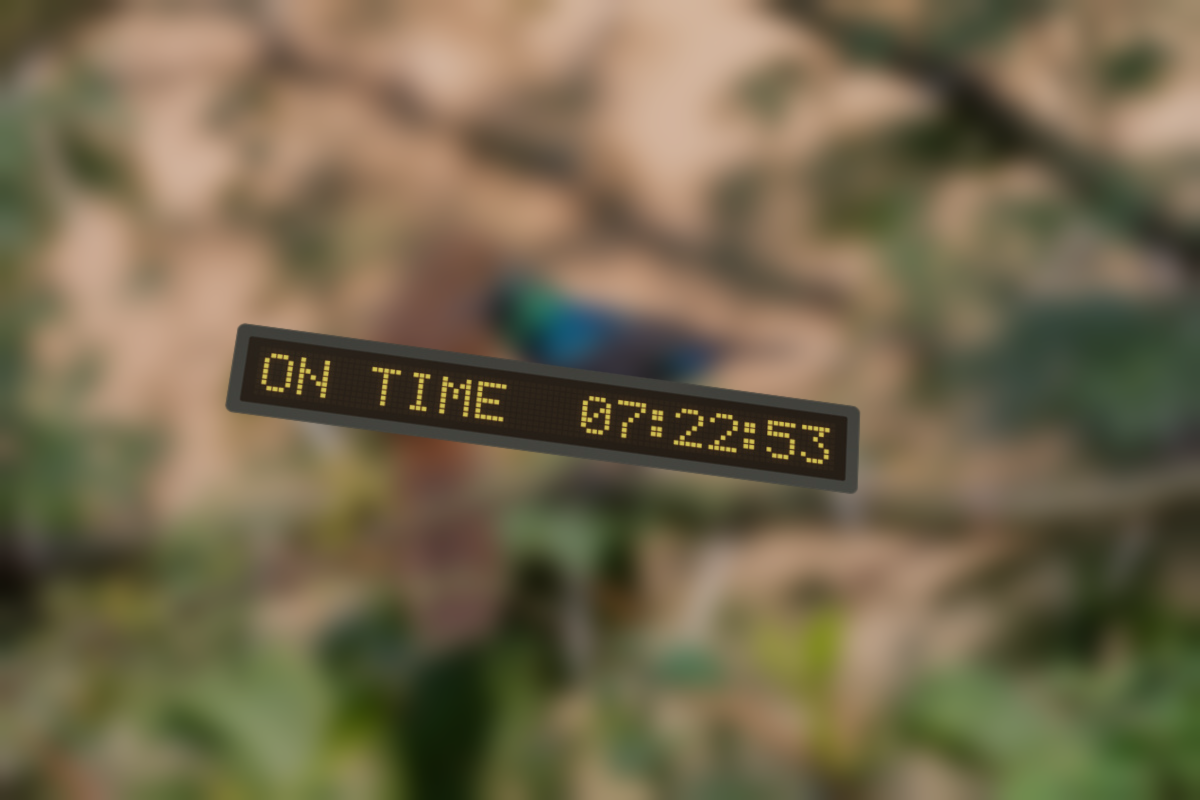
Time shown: 7:22:53
